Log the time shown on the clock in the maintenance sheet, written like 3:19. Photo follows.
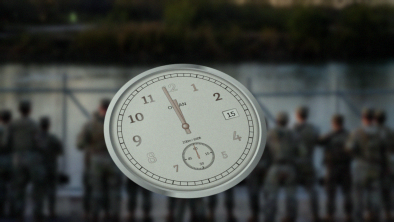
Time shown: 11:59
